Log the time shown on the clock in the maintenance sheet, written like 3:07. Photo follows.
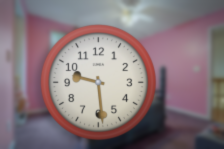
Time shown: 9:29
